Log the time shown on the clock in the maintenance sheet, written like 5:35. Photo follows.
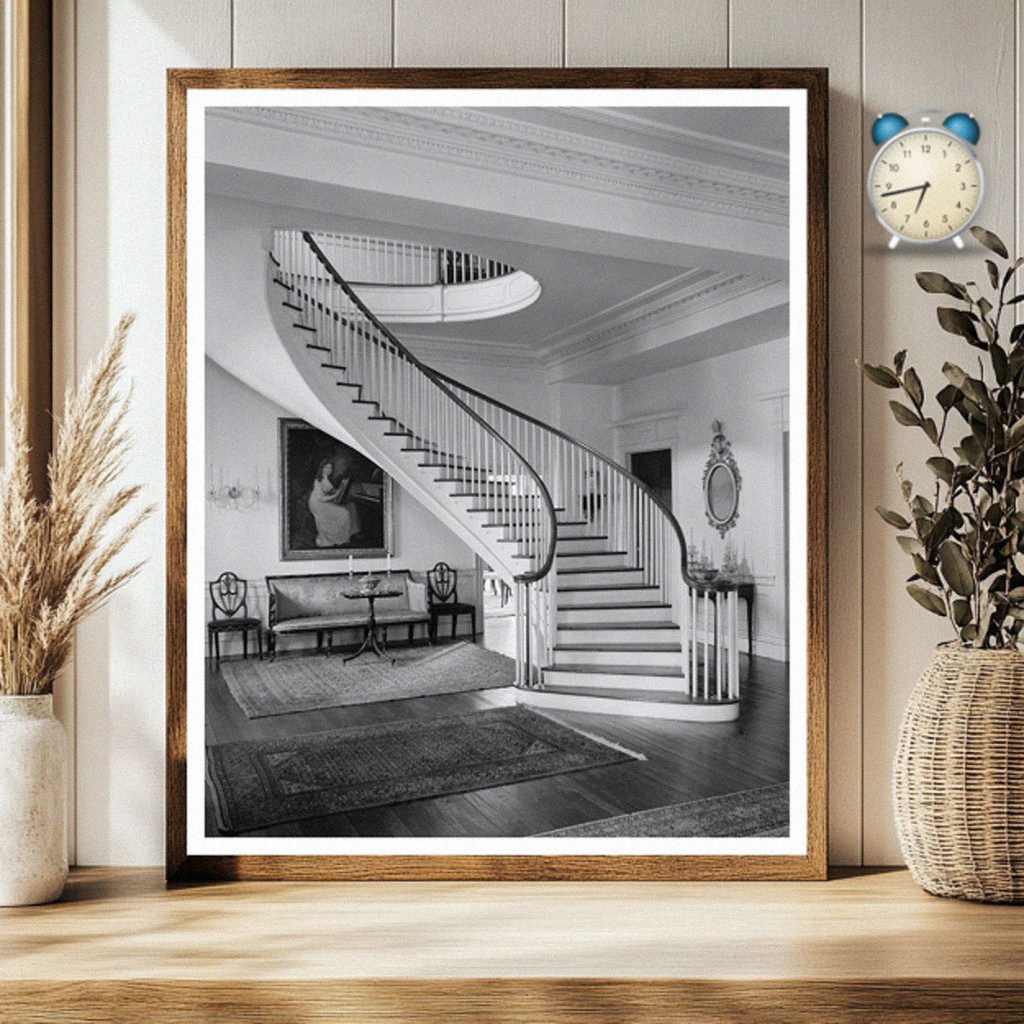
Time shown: 6:43
